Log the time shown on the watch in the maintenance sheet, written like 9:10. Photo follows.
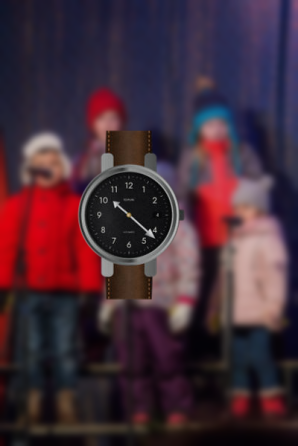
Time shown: 10:22
